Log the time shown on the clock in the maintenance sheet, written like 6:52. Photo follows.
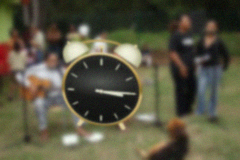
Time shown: 3:15
